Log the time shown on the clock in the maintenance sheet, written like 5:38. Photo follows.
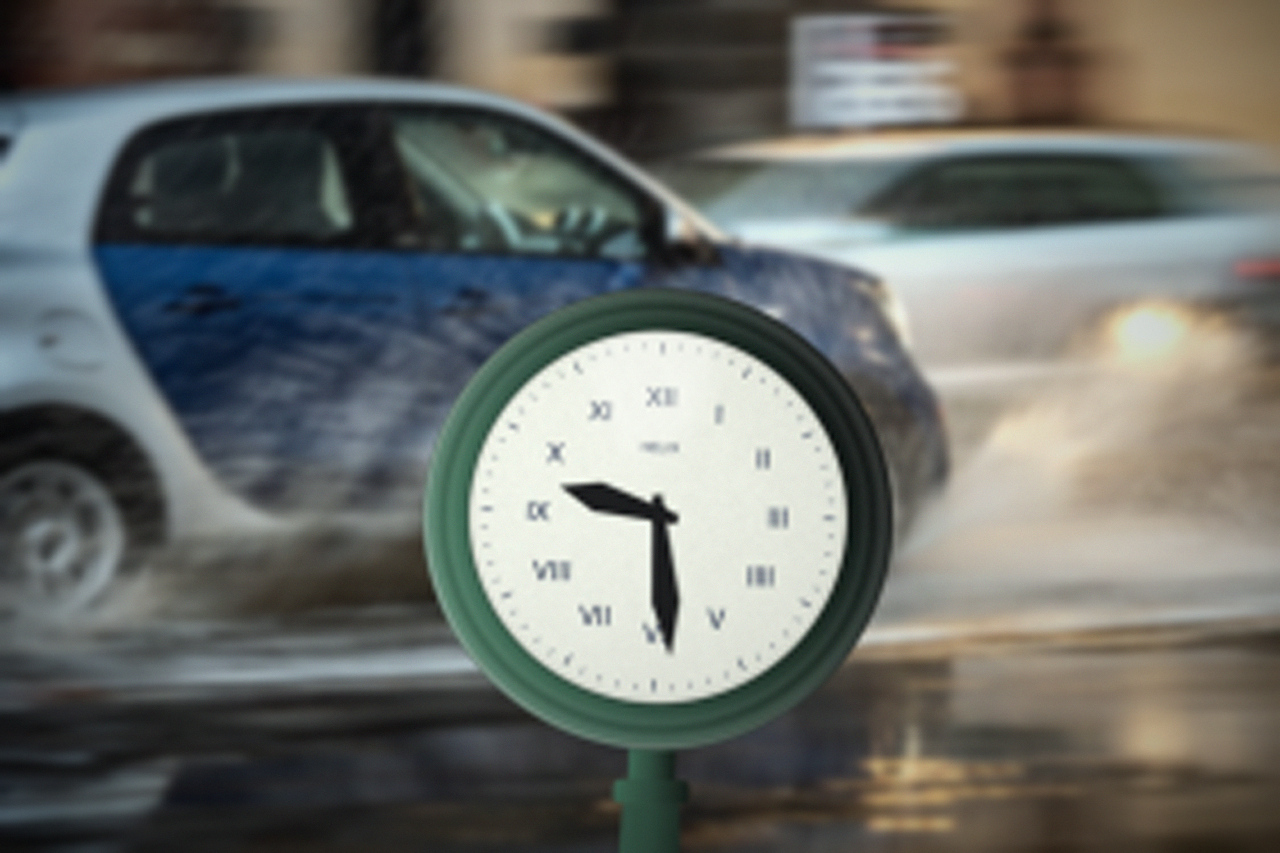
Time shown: 9:29
